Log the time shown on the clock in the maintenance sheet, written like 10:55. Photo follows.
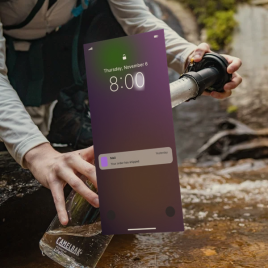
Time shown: 8:00
